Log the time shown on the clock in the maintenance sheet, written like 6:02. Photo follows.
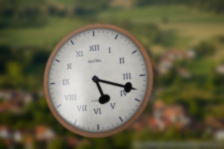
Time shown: 5:18
